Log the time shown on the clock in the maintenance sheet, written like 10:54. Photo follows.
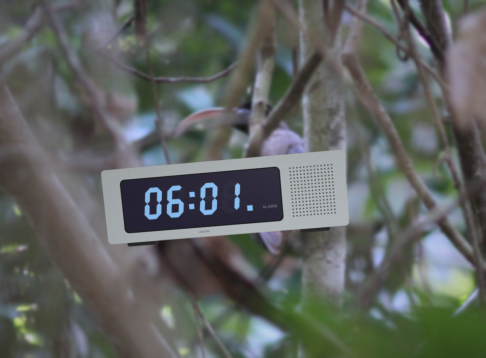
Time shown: 6:01
